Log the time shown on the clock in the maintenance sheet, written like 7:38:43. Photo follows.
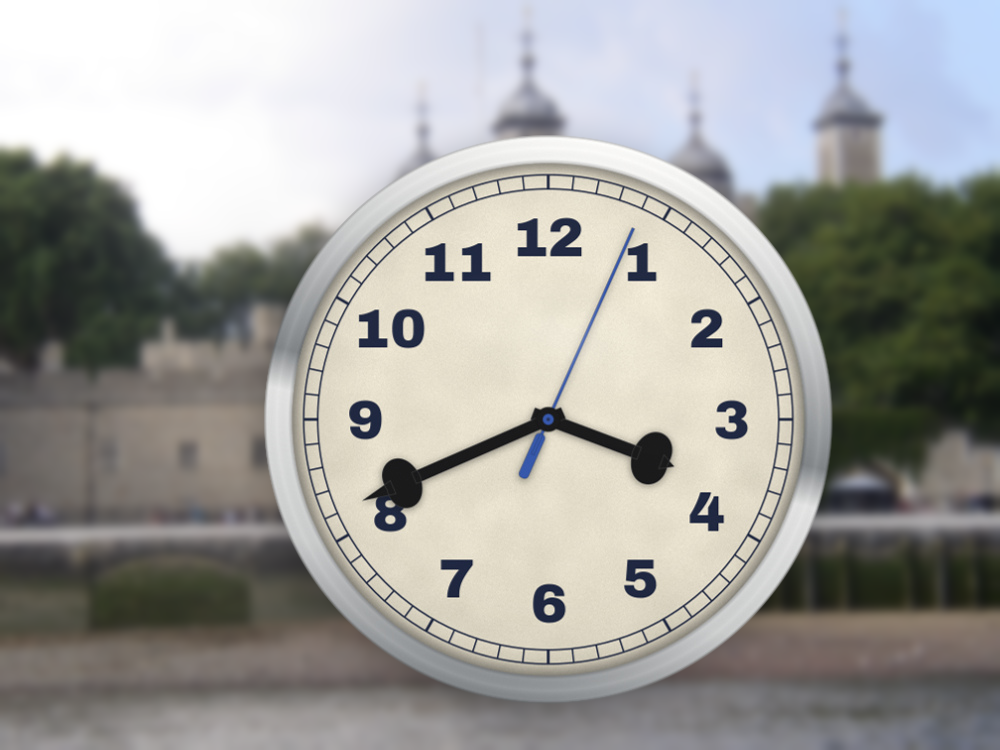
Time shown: 3:41:04
